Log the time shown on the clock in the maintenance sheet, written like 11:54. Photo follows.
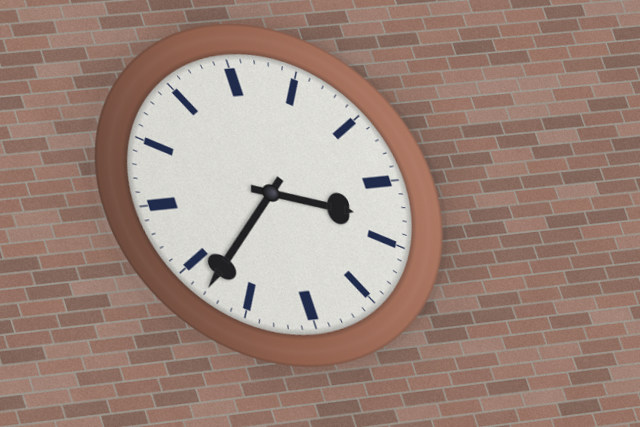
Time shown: 3:38
